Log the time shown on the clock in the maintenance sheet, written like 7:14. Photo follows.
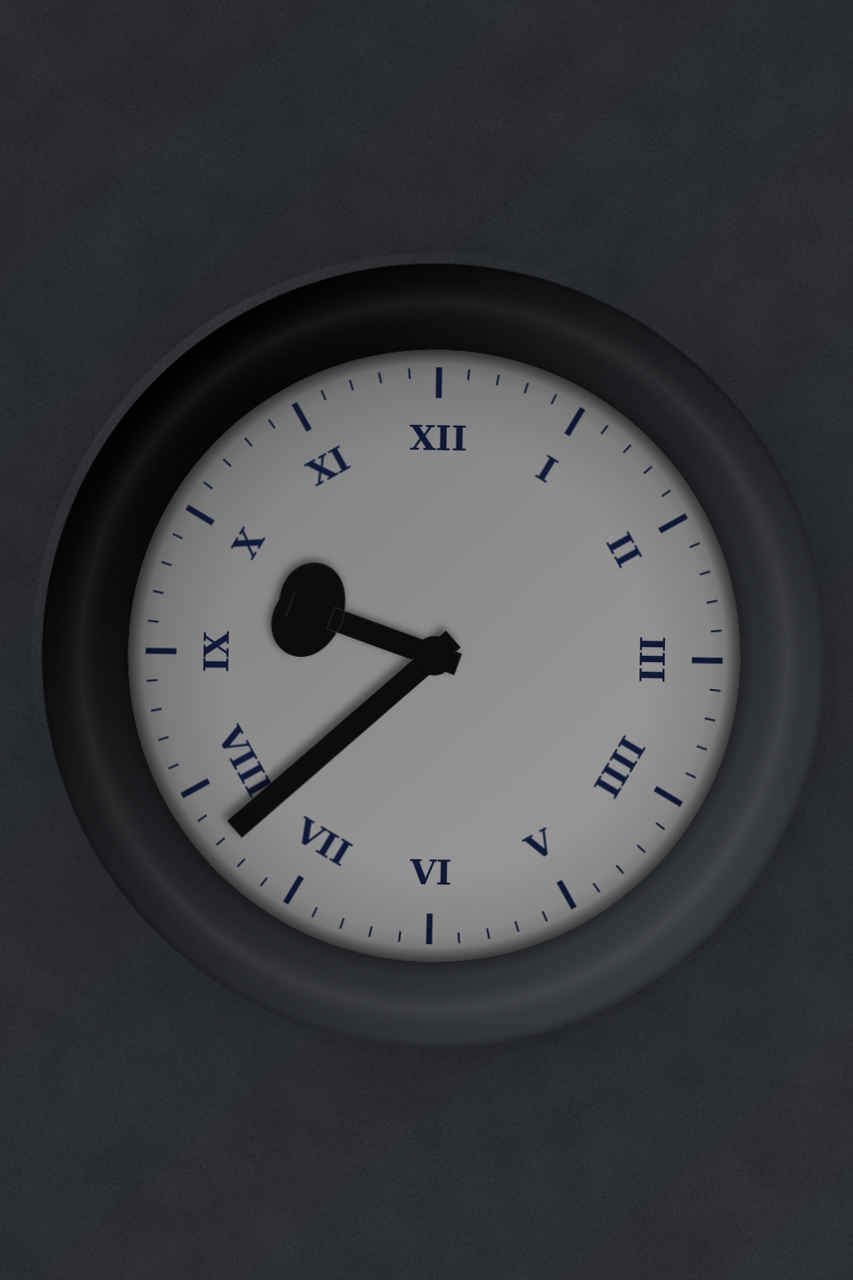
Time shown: 9:38
